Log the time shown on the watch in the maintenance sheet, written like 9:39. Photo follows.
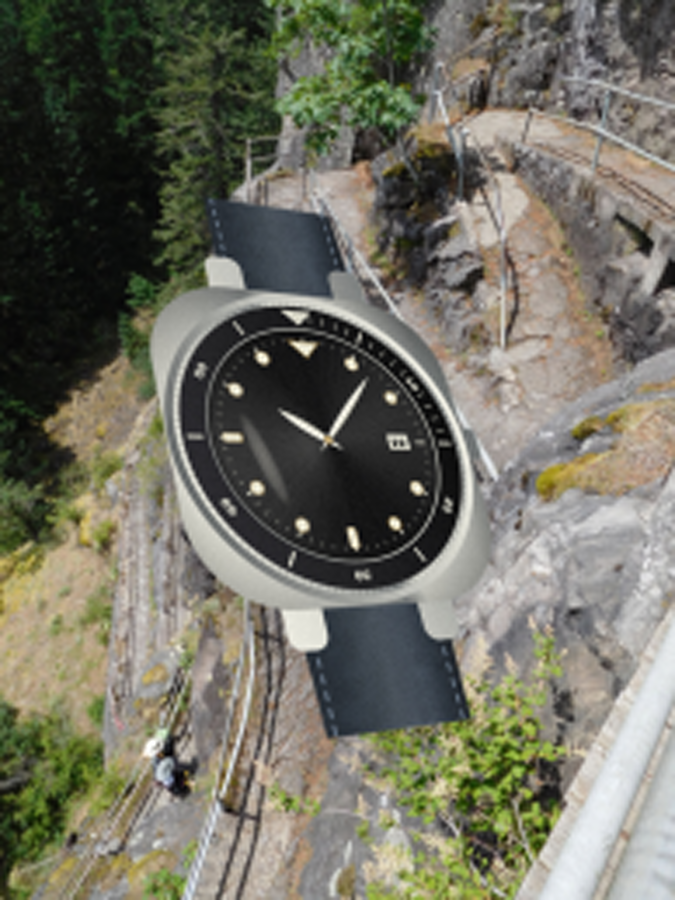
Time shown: 10:07
